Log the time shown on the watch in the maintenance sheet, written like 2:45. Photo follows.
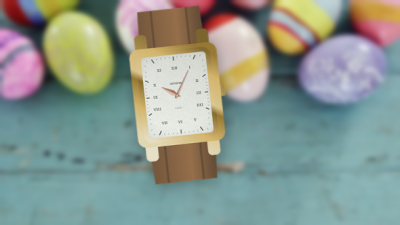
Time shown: 10:05
